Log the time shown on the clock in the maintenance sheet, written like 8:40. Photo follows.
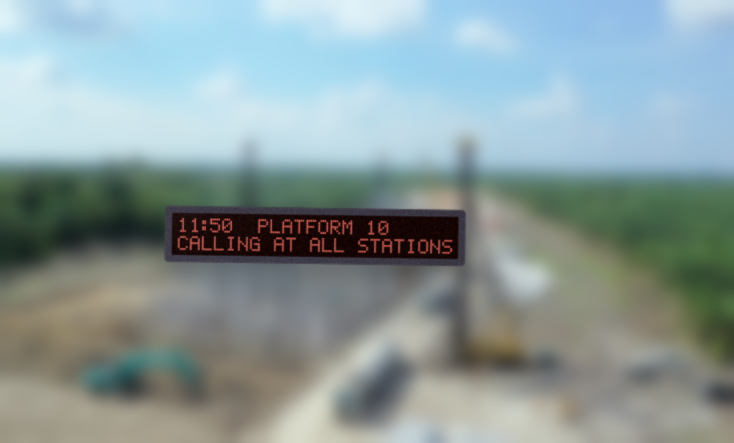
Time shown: 11:50
